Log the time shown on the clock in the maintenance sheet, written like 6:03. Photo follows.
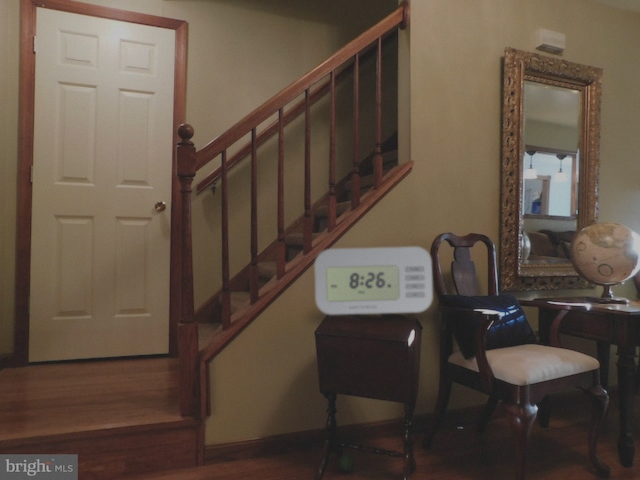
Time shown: 8:26
